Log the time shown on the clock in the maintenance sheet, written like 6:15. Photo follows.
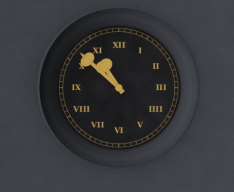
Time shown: 10:52
